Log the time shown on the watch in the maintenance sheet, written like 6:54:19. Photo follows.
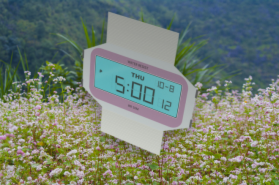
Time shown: 5:00:12
